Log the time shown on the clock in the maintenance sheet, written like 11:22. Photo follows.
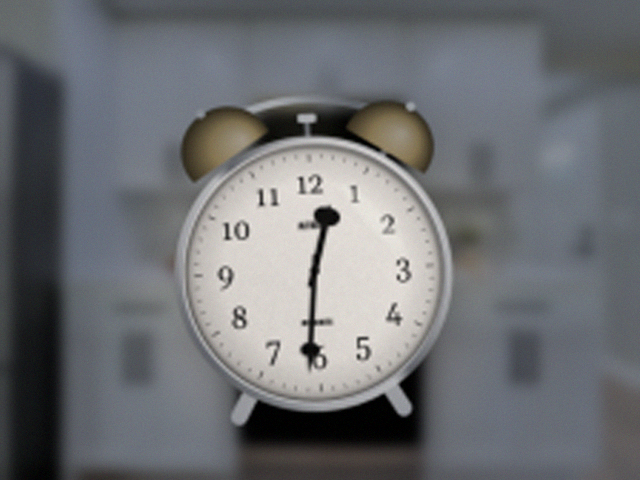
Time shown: 12:31
